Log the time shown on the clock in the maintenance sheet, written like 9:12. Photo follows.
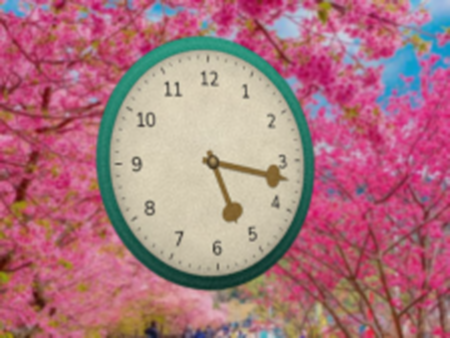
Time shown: 5:17
